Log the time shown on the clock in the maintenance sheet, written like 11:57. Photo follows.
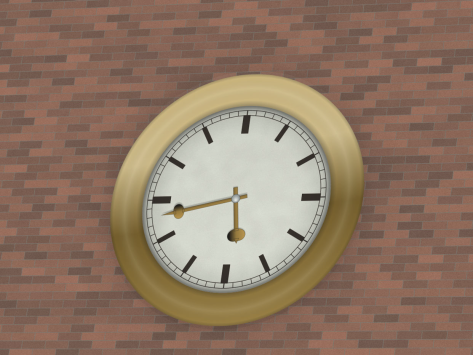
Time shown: 5:43
